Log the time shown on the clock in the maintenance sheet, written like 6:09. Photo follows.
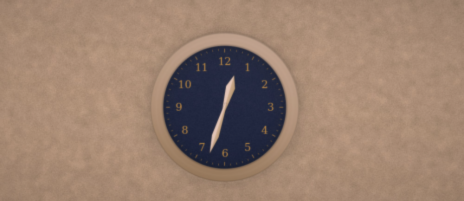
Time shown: 12:33
